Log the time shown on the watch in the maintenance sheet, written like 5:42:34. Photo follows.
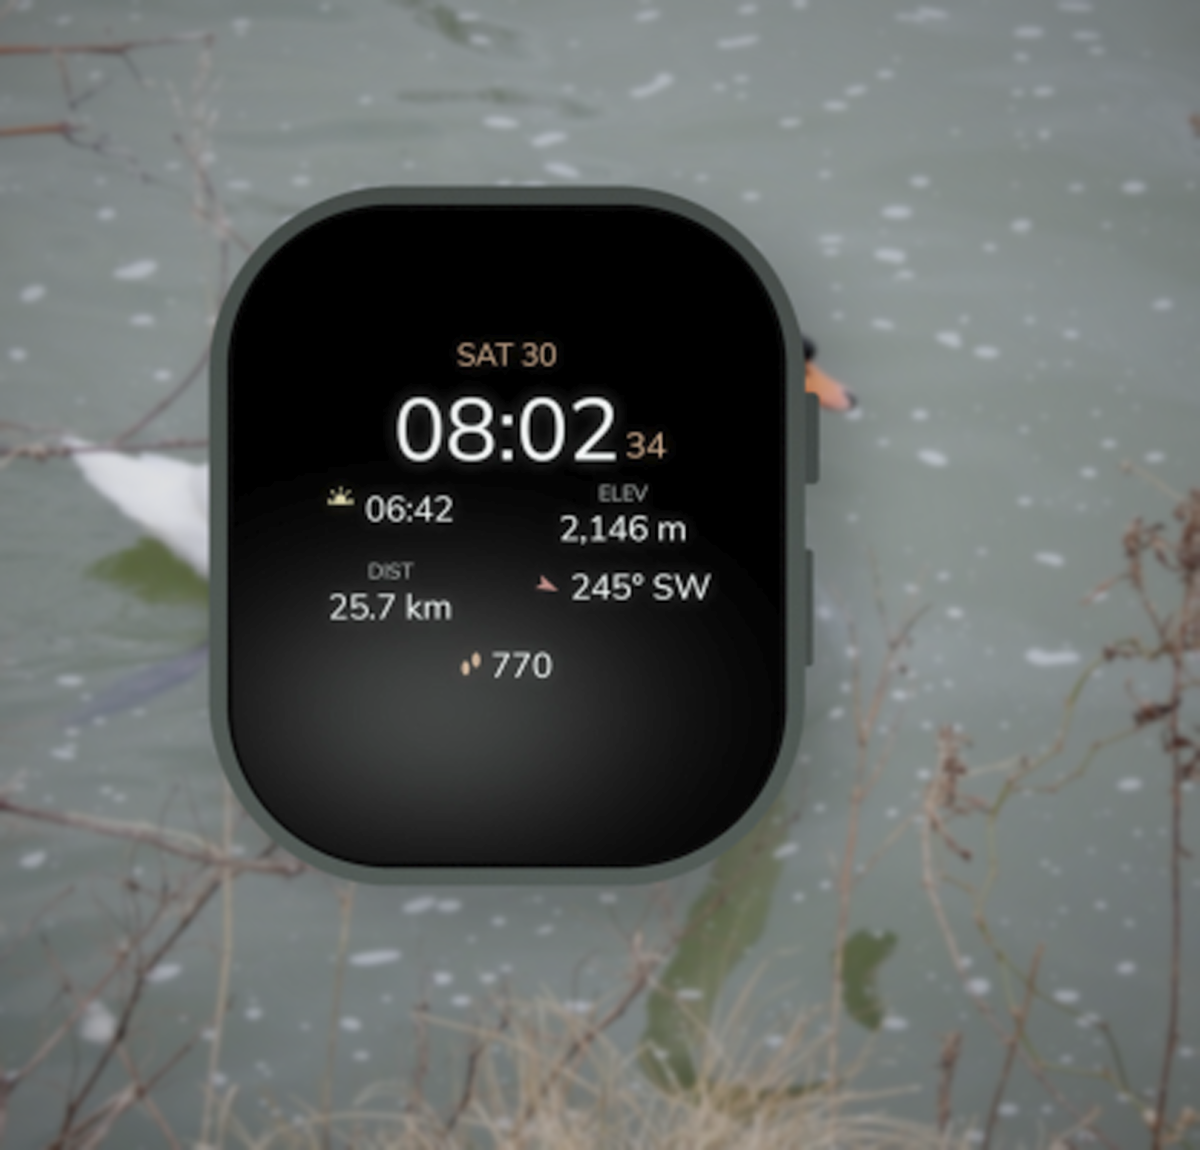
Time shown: 8:02:34
